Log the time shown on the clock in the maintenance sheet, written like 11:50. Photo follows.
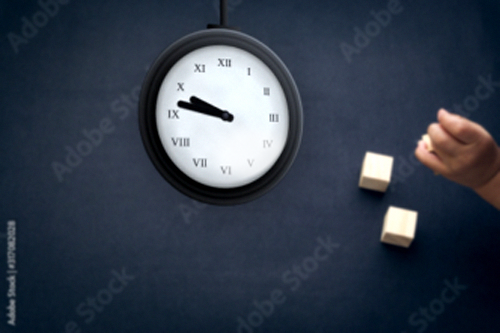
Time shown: 9:47
